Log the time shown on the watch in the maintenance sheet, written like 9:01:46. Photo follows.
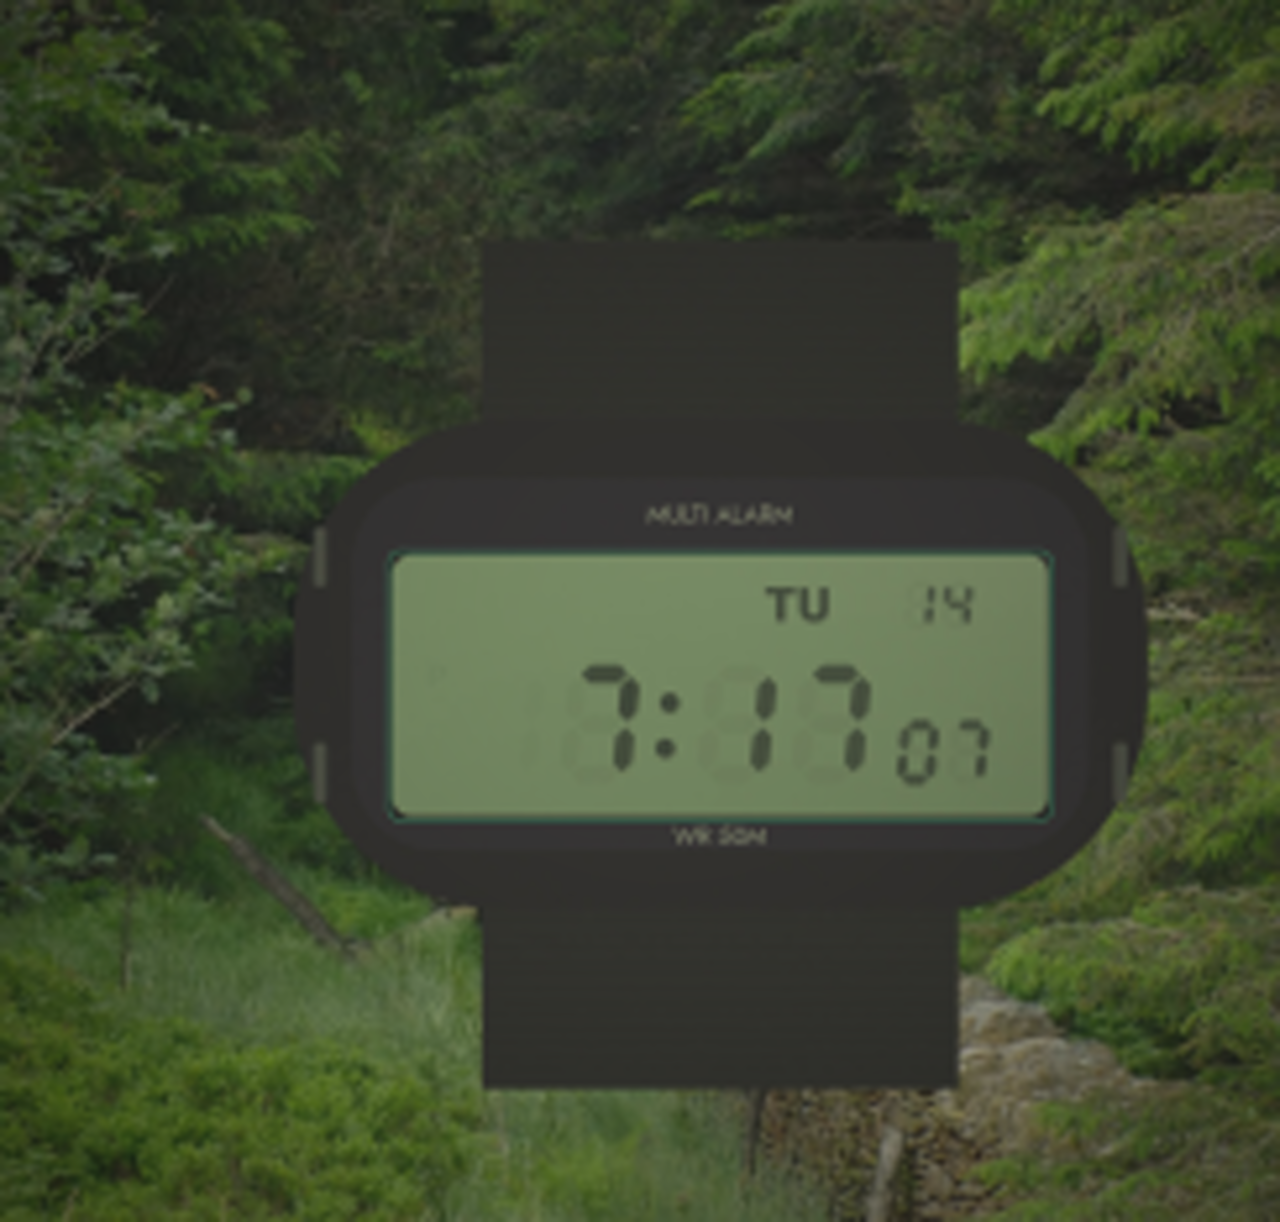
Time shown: 7:17:07
